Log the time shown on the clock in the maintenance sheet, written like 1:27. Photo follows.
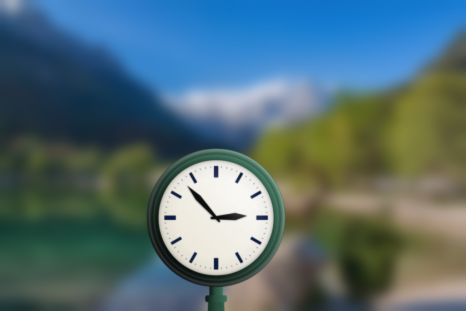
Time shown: 2:53
